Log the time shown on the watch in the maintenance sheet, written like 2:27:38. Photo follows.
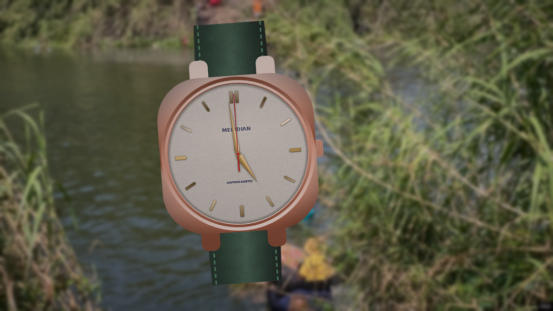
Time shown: 4:59:00
